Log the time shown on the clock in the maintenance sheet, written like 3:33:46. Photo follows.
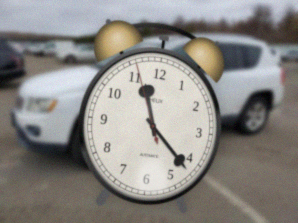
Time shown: 11:21:56
